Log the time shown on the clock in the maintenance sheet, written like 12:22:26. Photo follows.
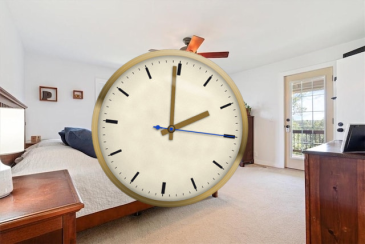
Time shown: 1:59:15
